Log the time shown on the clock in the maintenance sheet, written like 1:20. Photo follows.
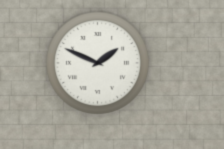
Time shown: 1:49
